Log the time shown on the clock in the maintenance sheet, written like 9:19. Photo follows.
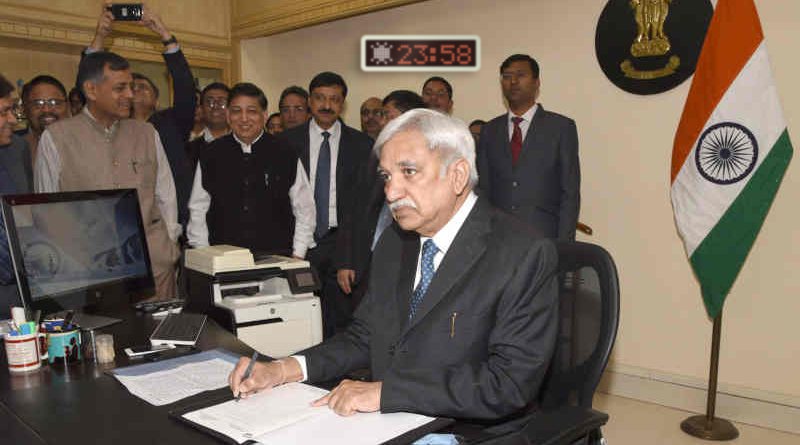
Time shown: 23:58
